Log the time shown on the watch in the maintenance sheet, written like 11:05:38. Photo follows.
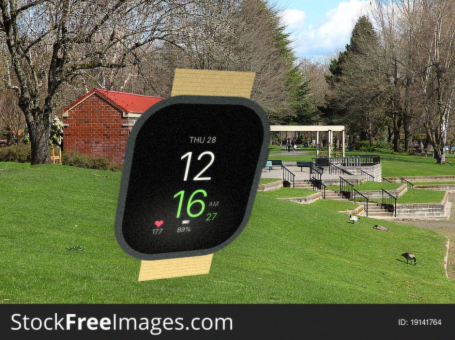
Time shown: 12:16:27
